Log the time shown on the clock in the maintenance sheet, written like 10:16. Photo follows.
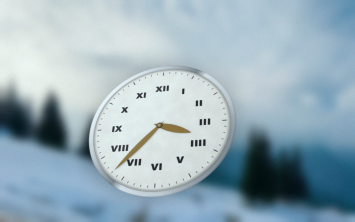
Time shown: 3:37
